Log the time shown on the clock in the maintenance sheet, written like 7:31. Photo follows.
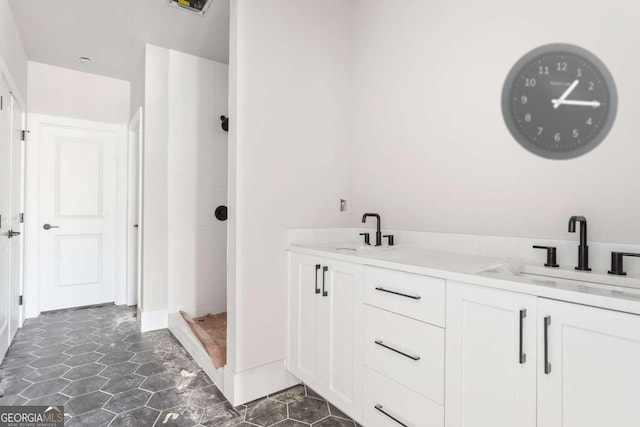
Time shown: 1:15
